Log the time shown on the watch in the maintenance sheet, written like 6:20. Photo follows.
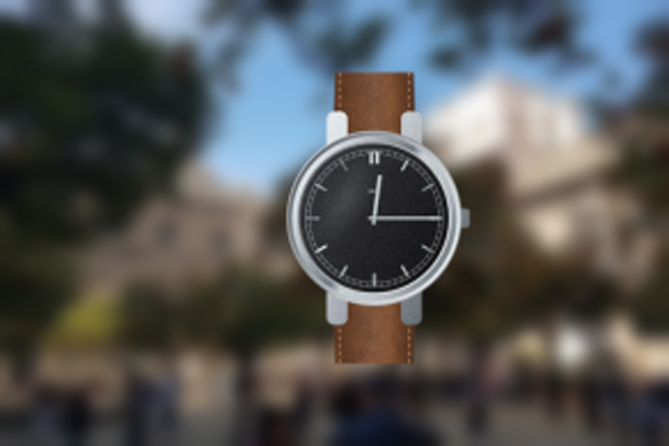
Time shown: 12:15
